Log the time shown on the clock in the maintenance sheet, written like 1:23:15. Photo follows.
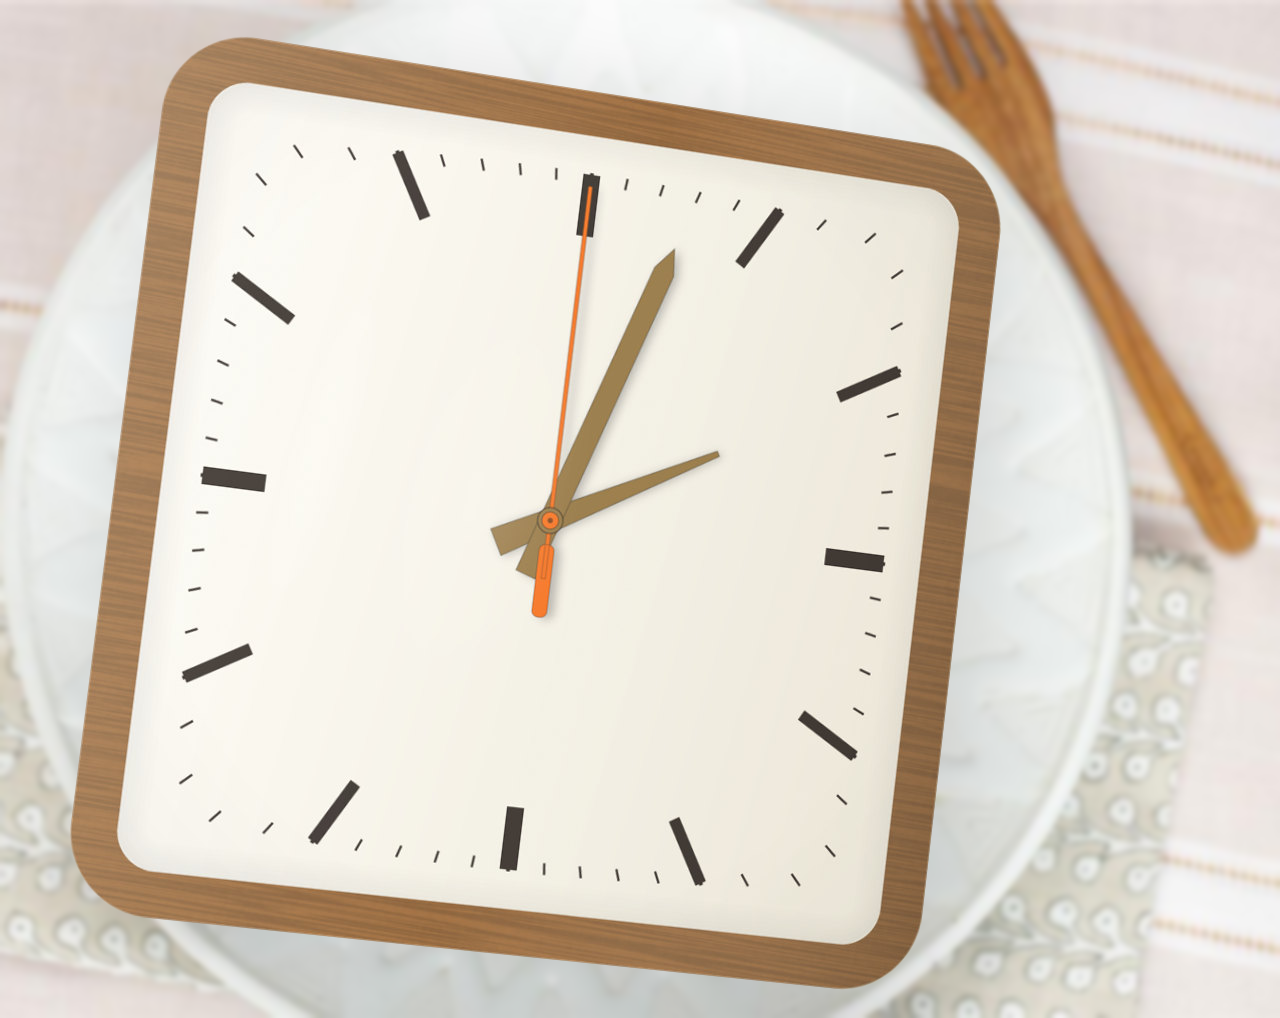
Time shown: 2:03:00
